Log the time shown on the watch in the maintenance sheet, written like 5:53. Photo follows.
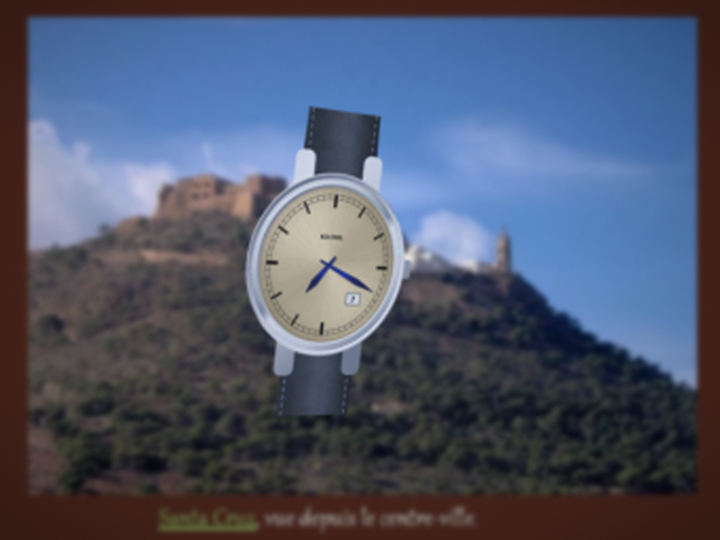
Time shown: 7:19
